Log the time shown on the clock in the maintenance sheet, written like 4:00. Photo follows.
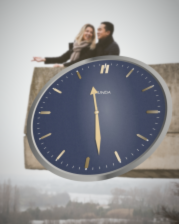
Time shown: 11:28
